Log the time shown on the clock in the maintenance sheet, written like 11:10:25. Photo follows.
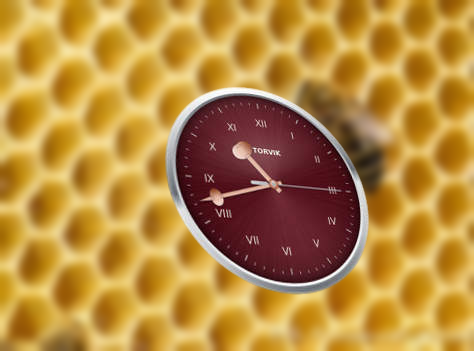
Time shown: 10:42:15
